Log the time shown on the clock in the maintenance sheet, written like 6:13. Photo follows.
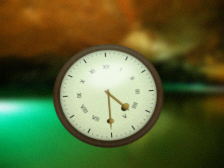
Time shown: 4:30
